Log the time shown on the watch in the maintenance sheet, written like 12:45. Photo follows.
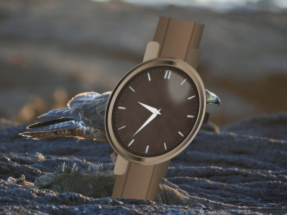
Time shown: 9:36
